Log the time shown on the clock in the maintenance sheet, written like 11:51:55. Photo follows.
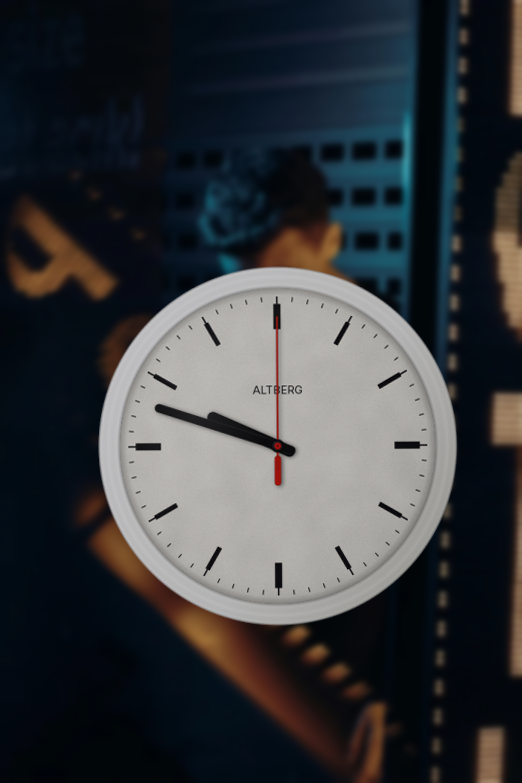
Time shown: 9:48:00
